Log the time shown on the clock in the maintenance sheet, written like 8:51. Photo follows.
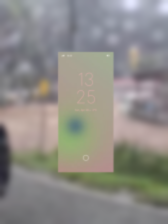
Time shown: 13:25
